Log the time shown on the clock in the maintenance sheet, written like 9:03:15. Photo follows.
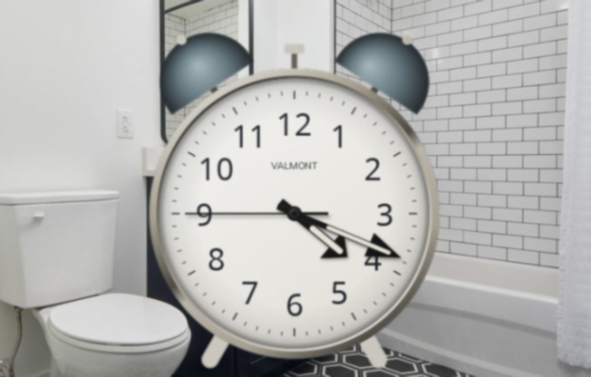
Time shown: 4:18:45
